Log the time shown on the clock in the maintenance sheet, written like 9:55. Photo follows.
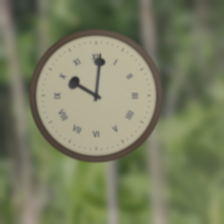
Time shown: 10:01
